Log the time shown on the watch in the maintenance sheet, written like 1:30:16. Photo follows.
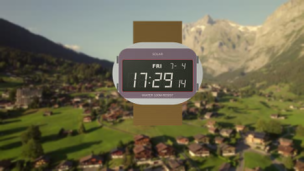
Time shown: 17:29:14
